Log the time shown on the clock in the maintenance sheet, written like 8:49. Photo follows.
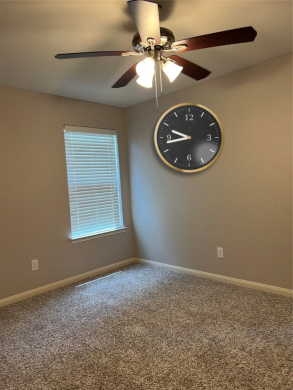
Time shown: 9:43
